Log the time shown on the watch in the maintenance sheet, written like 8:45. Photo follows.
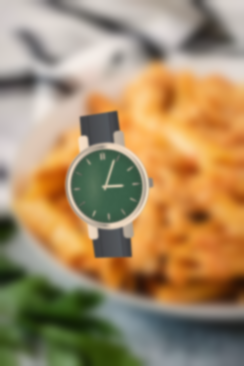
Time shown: 3:04
